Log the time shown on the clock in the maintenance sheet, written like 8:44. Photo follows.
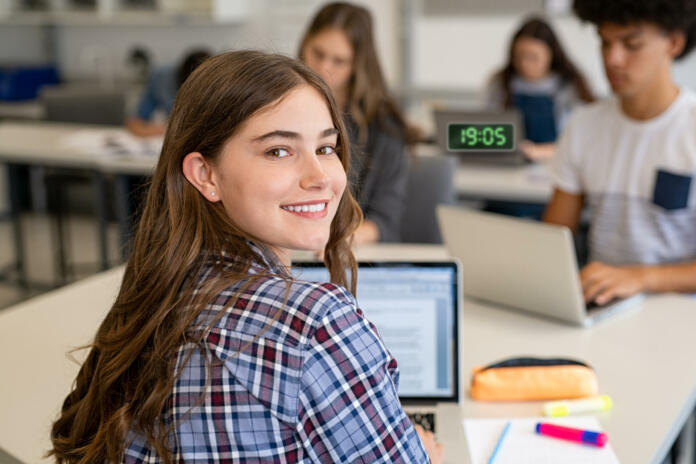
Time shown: 19:05
